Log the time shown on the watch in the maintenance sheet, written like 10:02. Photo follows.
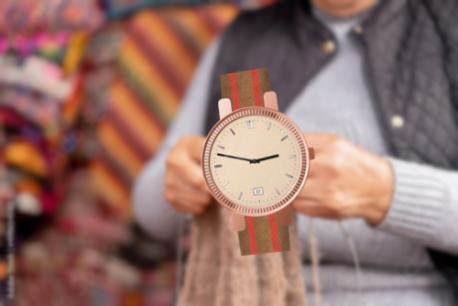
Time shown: 2:48
